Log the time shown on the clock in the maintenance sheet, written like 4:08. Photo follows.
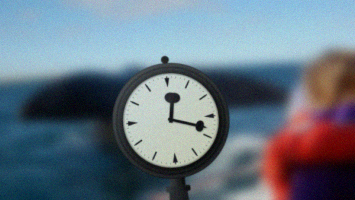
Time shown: 12:18
